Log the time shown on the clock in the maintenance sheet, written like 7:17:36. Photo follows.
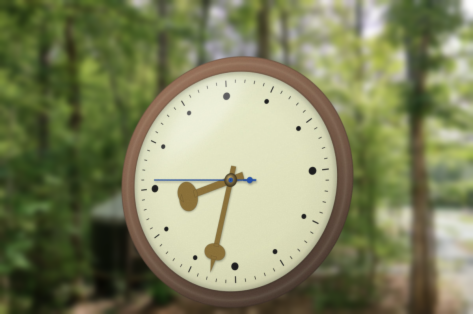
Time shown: 8:32:46
